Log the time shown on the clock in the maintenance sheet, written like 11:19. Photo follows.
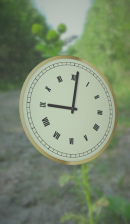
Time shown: 9:01
